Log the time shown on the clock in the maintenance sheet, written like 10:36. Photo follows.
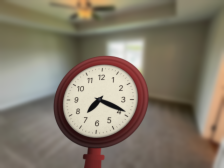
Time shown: 7:19
